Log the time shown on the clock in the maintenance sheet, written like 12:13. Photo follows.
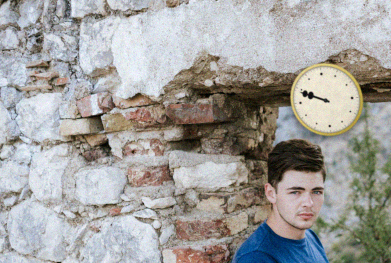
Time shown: 9:49
